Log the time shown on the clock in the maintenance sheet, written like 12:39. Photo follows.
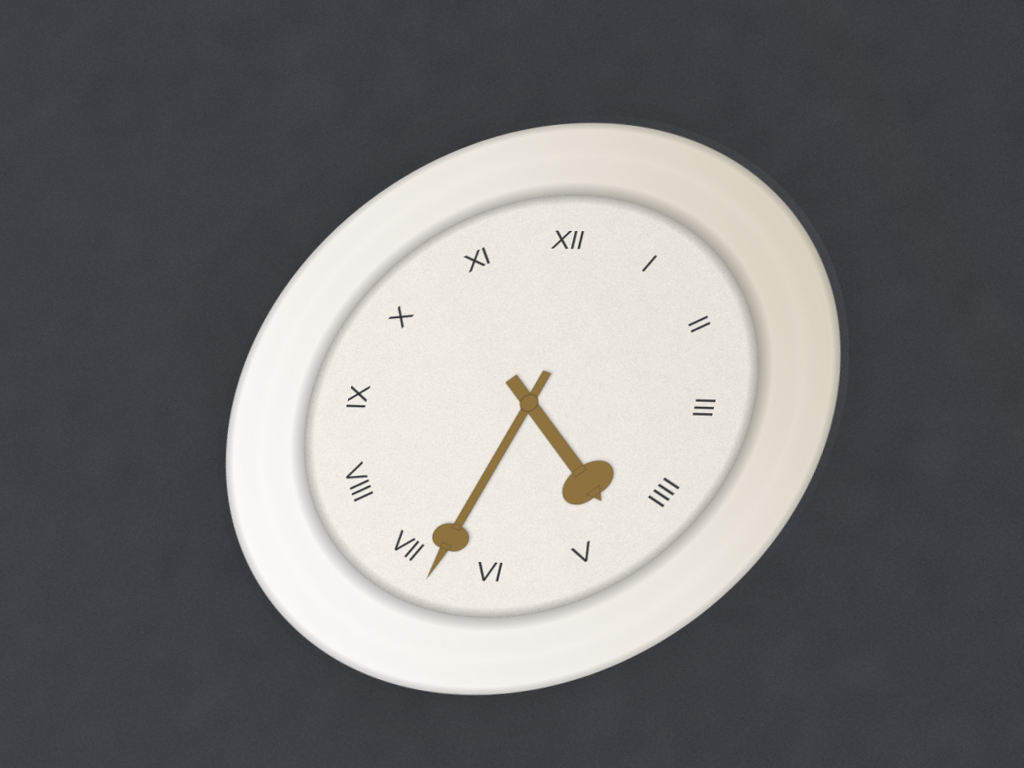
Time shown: 4:33
